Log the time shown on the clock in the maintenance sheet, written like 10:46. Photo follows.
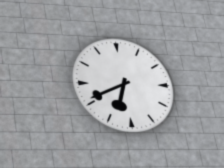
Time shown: 6:41
